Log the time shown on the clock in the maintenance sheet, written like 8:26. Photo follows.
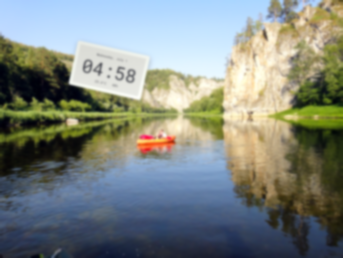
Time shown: 4:58
